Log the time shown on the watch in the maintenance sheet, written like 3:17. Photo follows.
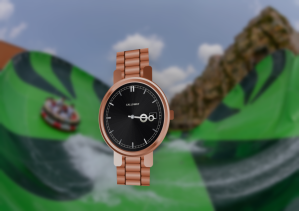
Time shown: 3:16
